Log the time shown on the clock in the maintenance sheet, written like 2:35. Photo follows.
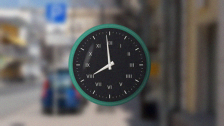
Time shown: 7:59
